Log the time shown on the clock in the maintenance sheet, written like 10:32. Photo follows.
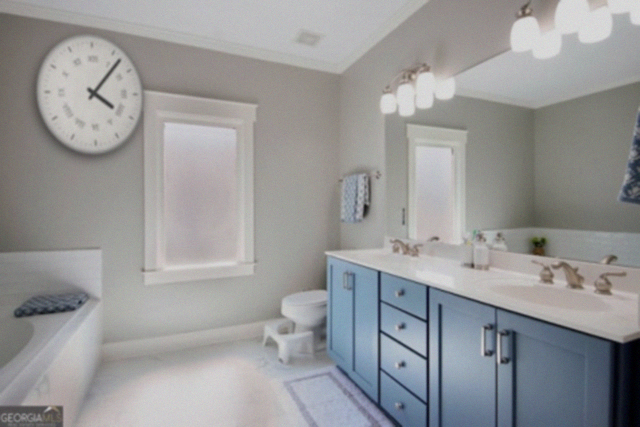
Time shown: 4:07
